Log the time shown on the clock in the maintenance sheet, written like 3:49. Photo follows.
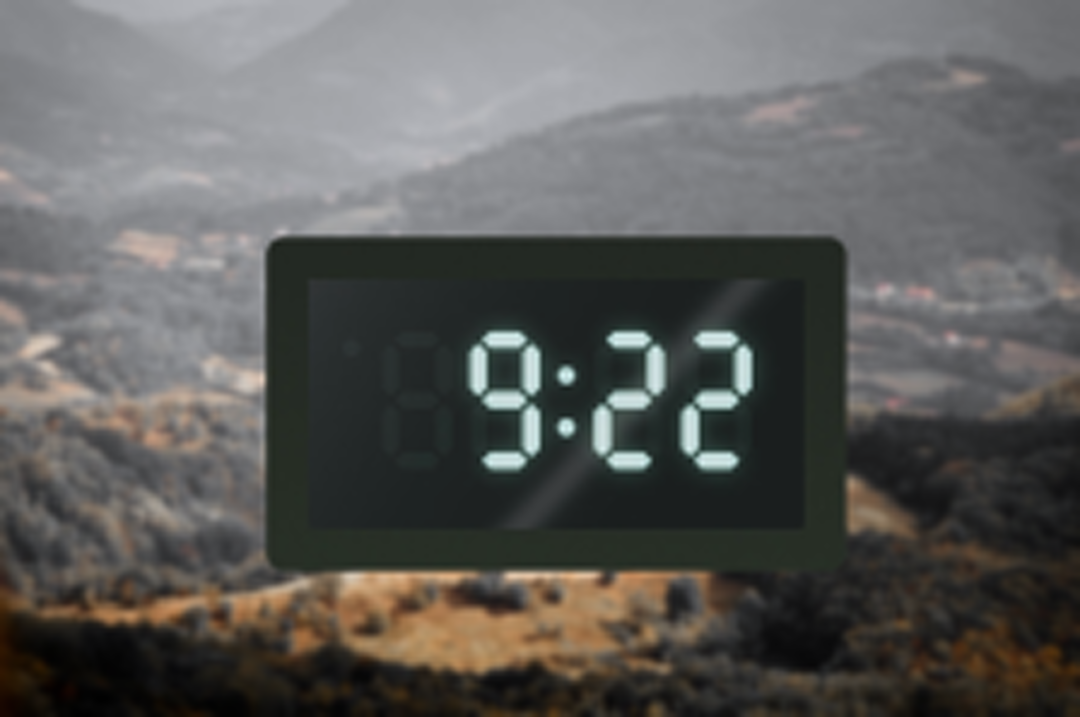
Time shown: 9:22
